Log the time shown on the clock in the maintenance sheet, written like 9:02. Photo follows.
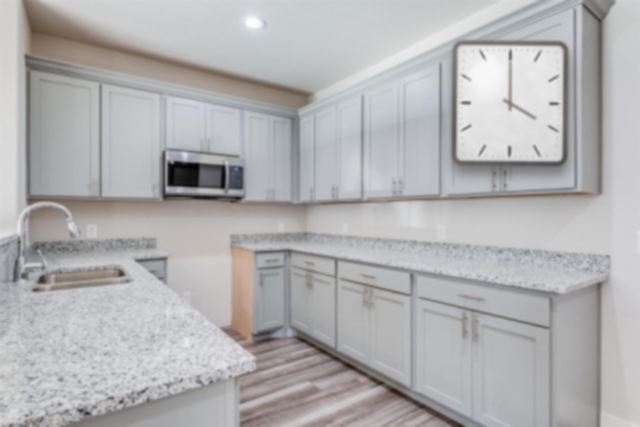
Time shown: 4:00
